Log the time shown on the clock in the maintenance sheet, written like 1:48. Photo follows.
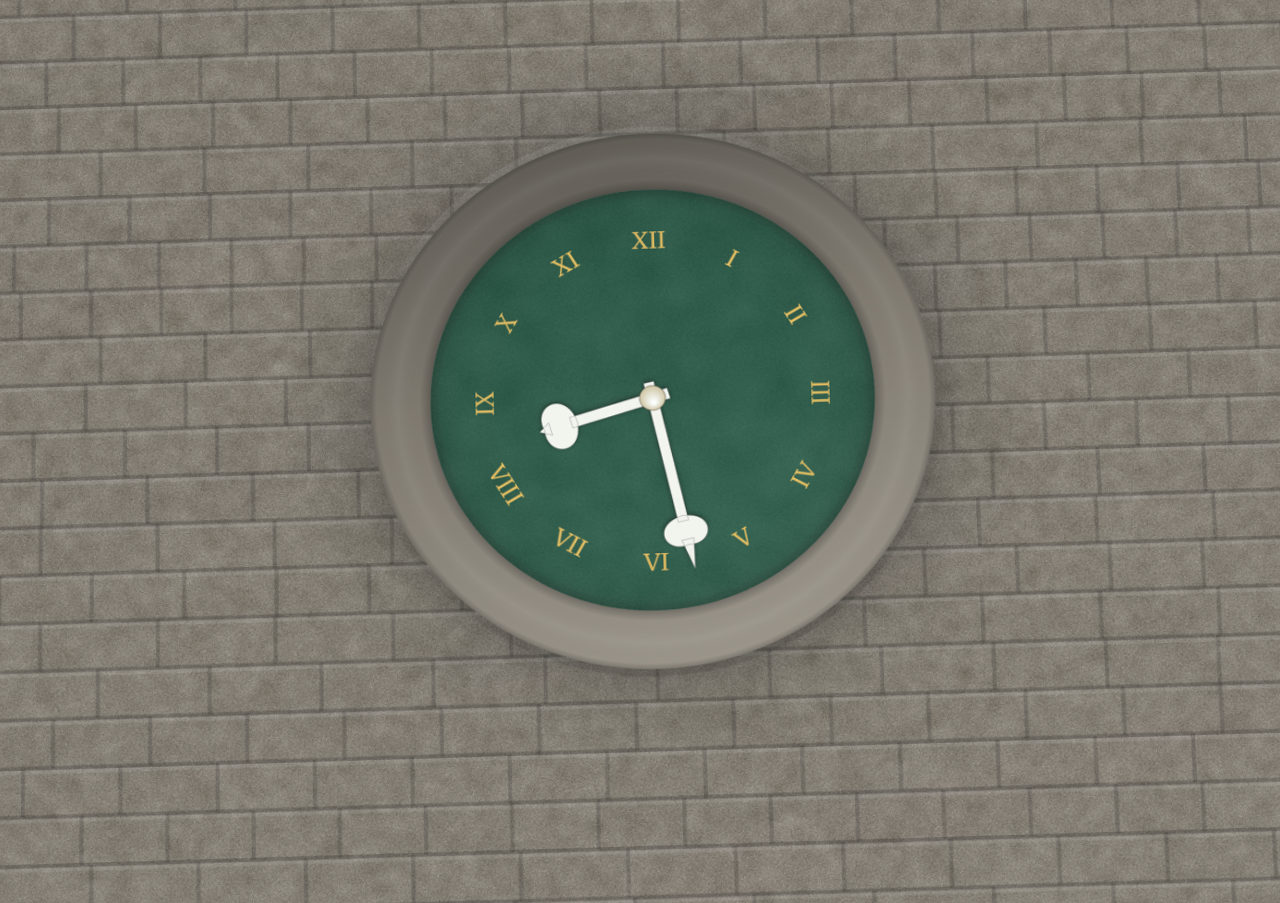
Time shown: 8:28
